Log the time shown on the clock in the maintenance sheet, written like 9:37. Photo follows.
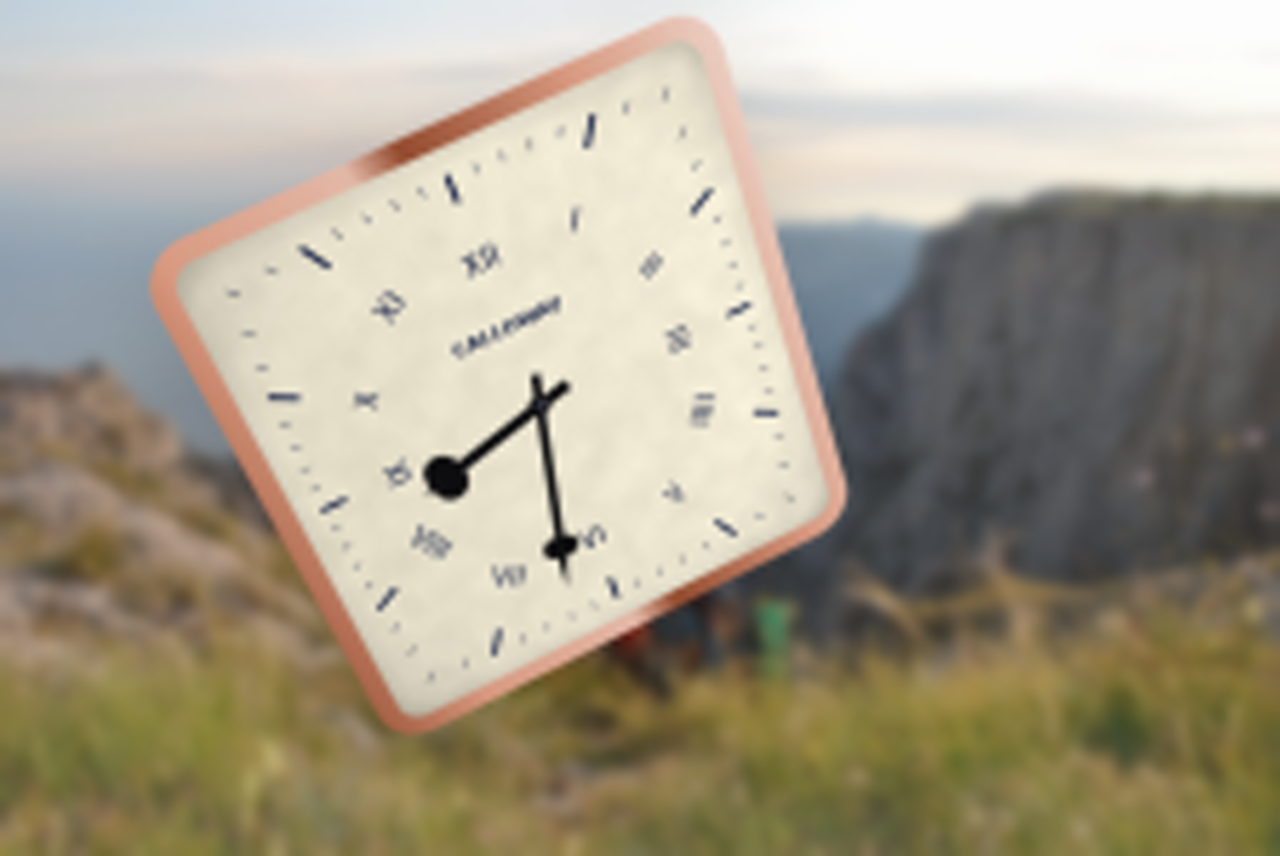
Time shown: 8:32
